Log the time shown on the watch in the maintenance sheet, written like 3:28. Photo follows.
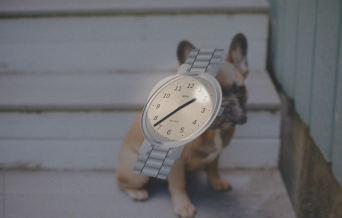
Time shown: 1:37
